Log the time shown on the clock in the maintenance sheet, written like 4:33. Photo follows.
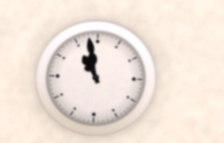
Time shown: 10:58
